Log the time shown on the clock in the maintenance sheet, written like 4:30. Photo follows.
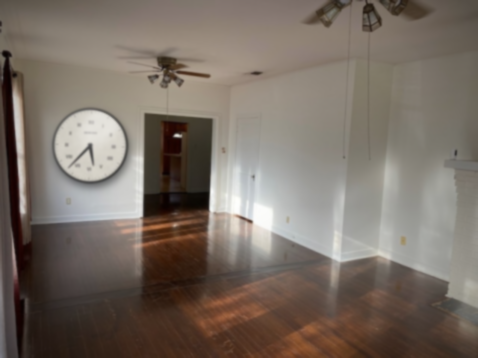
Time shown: 5:37
